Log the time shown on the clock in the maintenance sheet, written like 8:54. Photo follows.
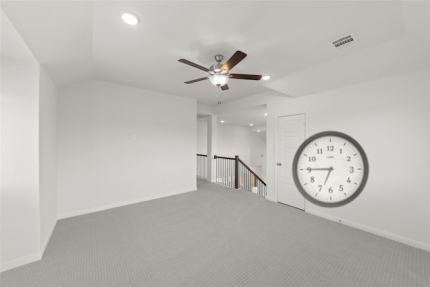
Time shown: 6:45
